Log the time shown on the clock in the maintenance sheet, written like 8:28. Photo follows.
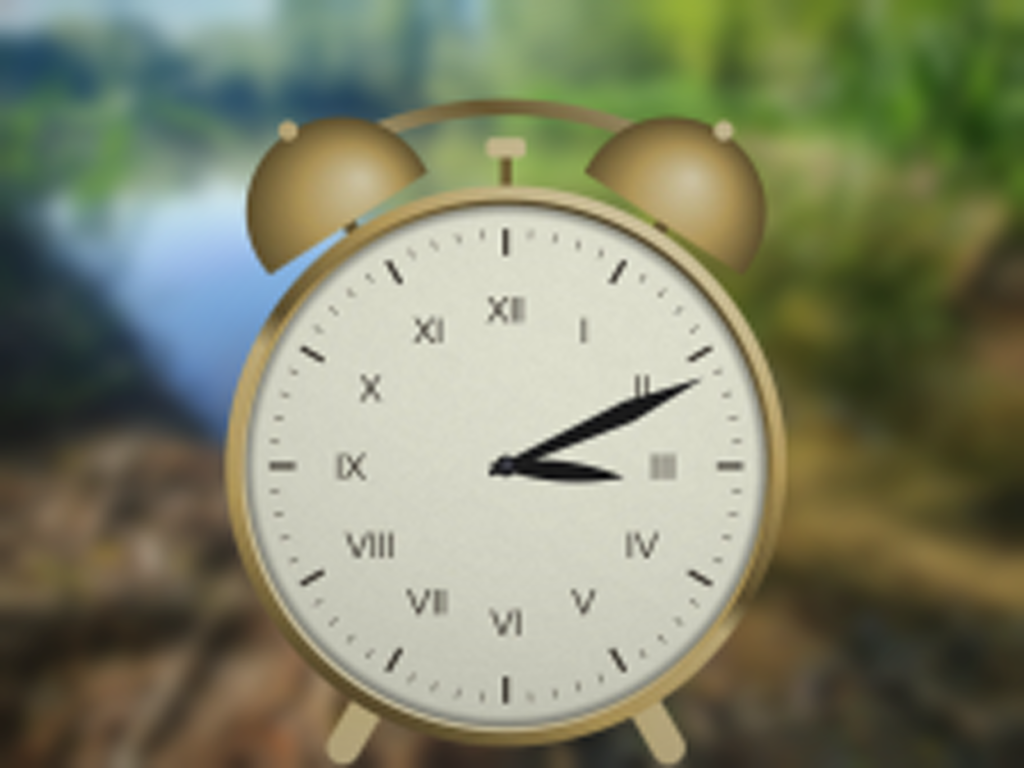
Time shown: 3:11
